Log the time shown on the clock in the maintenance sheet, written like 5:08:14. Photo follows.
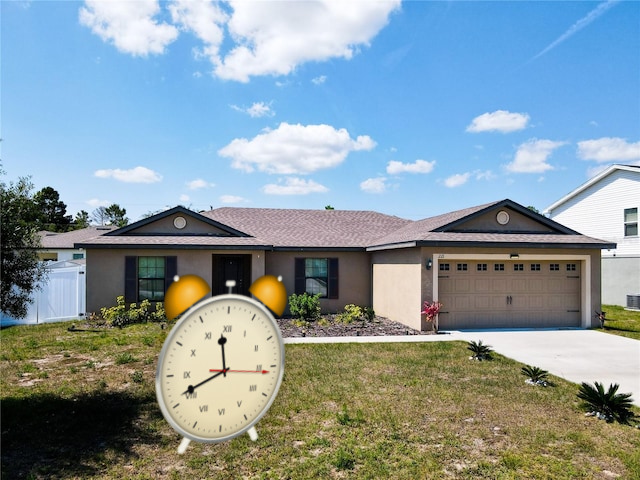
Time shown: 11:41:16
